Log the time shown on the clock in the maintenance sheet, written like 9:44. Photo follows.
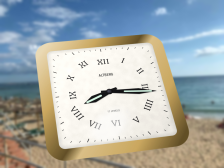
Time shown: 8:16
